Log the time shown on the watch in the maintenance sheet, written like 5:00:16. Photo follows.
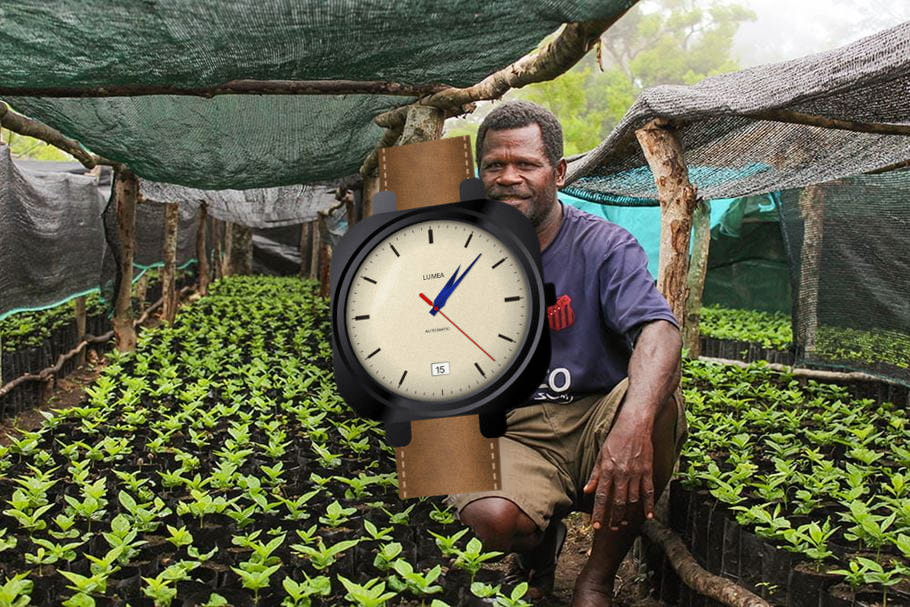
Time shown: 1:07:23
